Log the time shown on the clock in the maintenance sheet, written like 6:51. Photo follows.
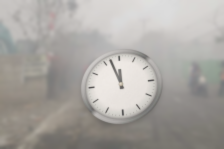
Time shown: 11:57
